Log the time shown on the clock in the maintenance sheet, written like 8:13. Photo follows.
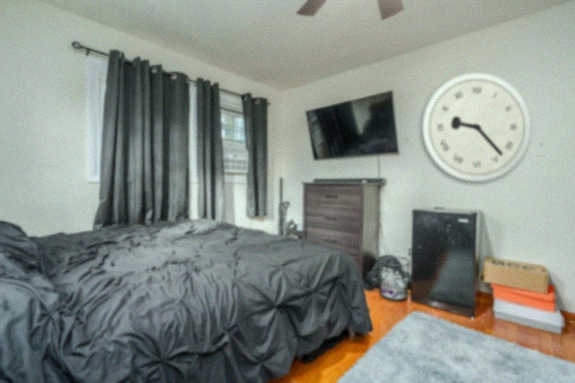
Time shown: 9:23
